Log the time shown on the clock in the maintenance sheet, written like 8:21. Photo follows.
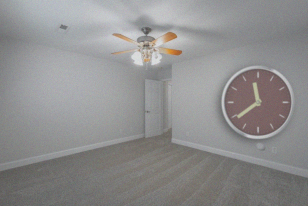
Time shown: 11:39
